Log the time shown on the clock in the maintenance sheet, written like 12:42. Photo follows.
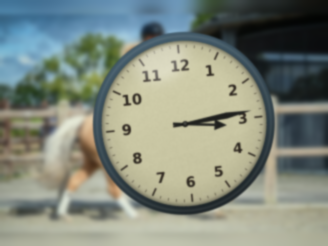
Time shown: 3:14
